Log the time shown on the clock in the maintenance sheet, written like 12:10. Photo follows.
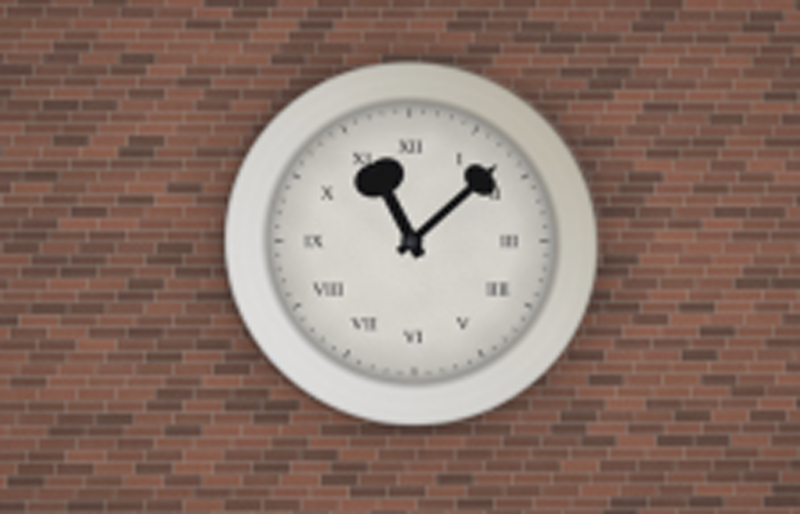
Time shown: 11:08
